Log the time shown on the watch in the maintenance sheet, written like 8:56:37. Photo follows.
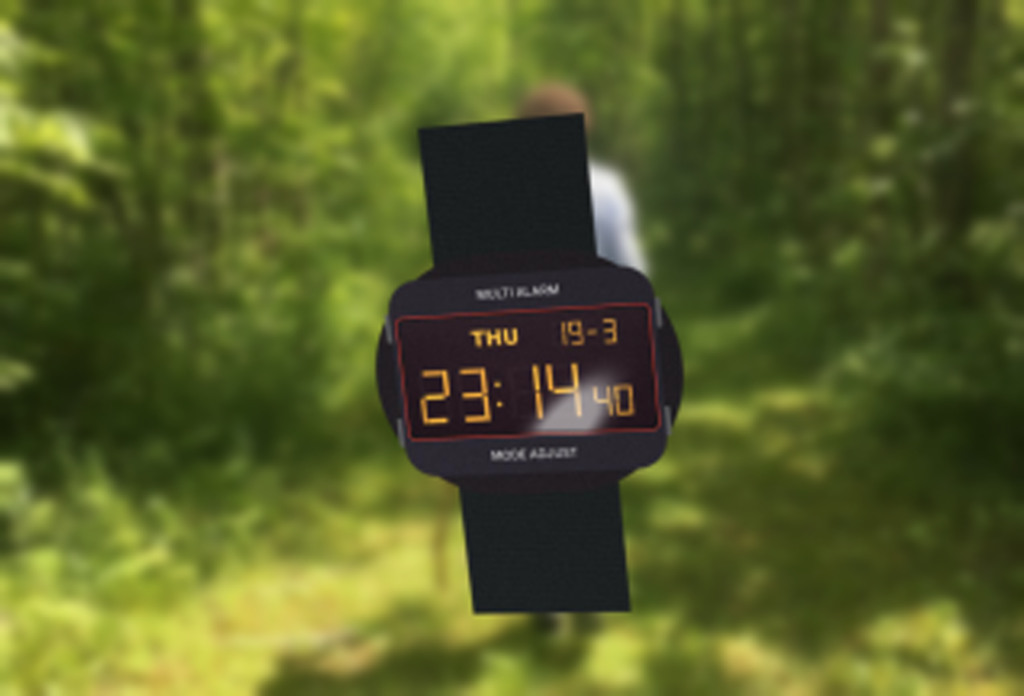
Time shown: 23:14:40
